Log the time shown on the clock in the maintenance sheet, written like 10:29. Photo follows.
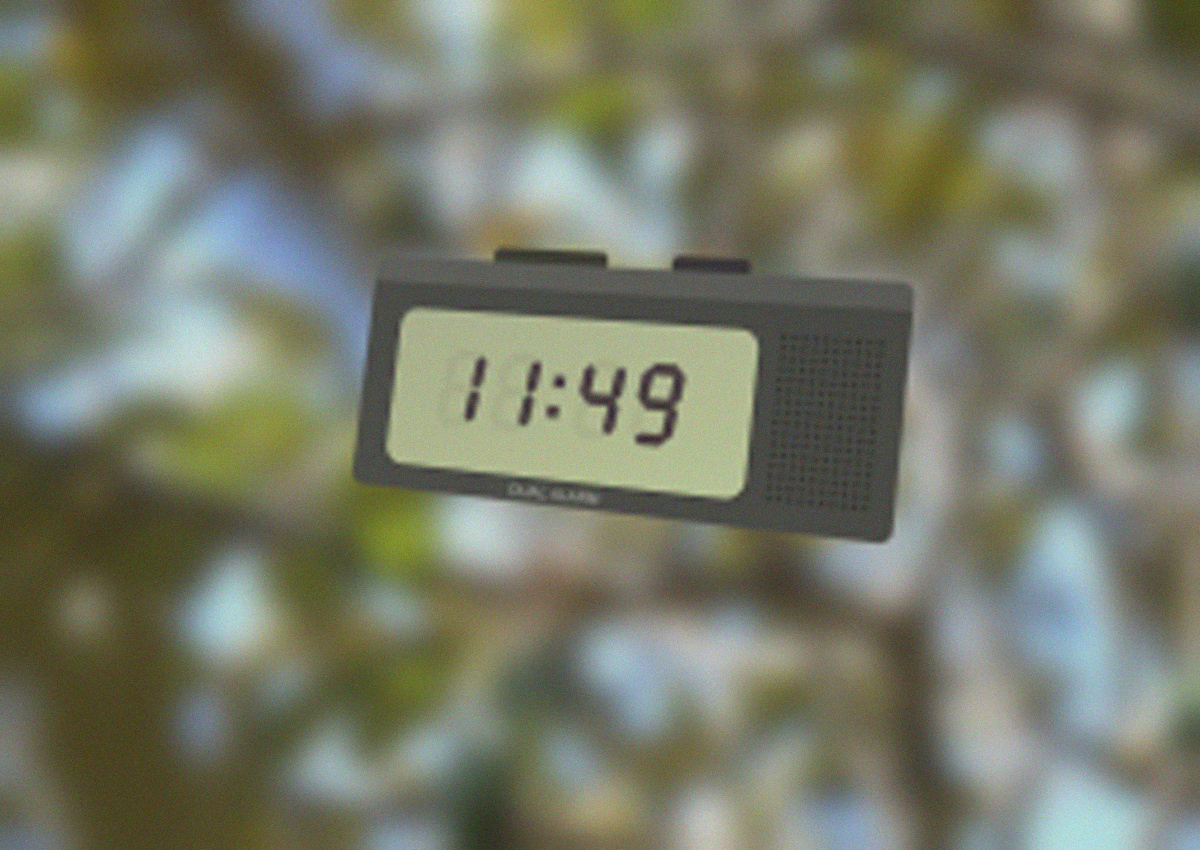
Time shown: 11:49
